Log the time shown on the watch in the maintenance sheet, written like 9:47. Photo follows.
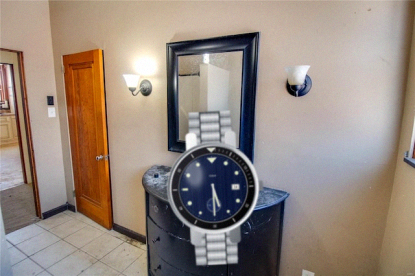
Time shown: 5:30
